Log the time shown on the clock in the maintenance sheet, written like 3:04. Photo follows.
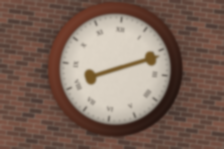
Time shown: 8:11
